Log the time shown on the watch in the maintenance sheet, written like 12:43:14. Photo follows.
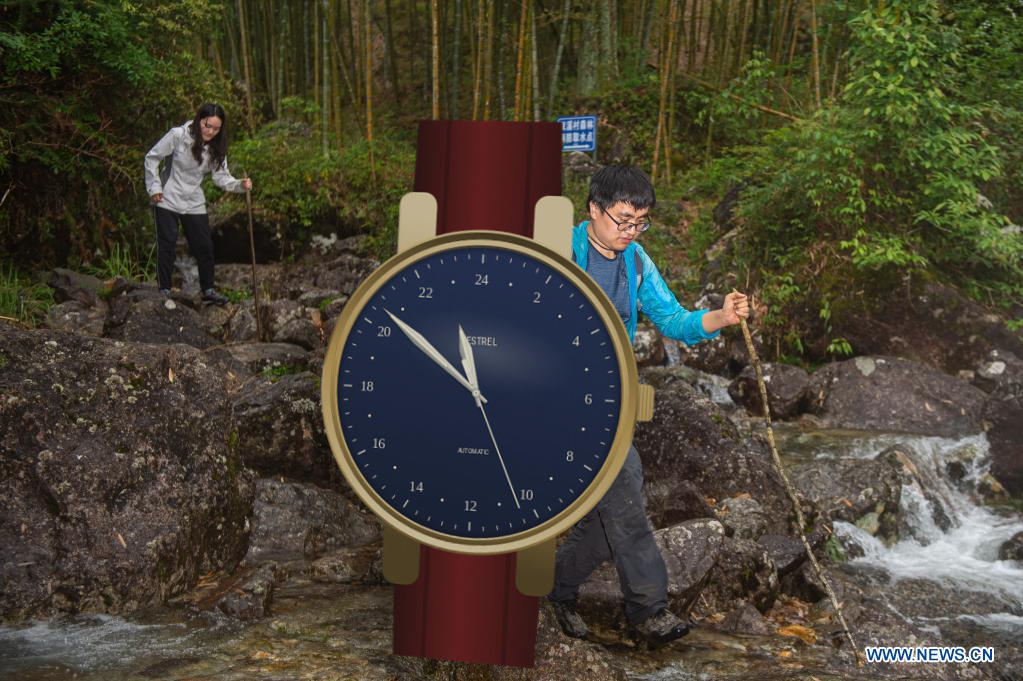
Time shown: 22:51:26
